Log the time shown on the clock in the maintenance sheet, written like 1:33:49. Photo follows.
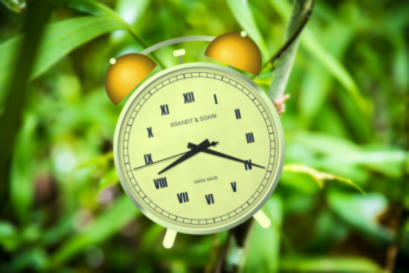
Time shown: 8:19:44
